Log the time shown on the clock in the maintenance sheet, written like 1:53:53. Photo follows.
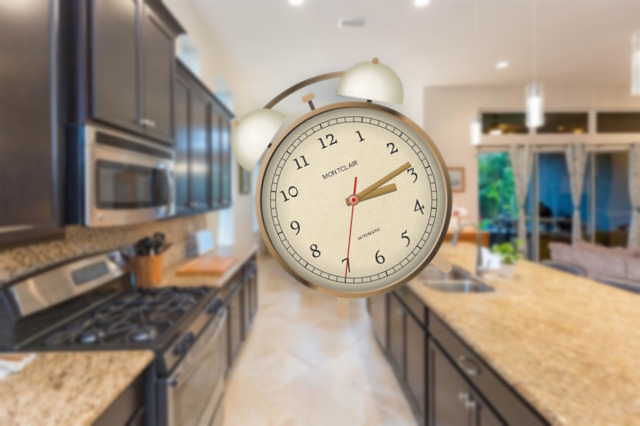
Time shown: 3:13:35
